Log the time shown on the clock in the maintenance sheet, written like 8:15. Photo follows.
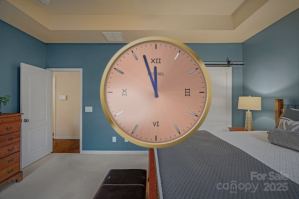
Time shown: 11:57
